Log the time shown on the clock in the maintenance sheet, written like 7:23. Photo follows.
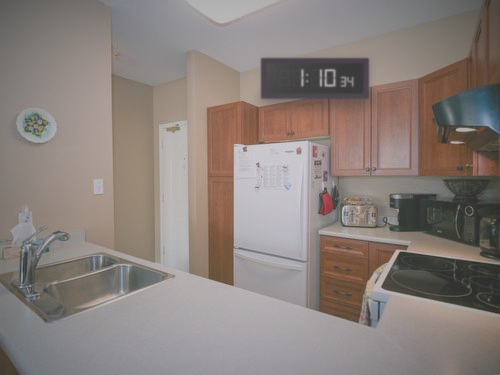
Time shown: 1:10
